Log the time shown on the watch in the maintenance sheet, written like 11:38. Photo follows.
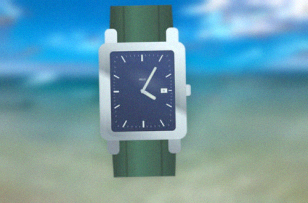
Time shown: 4:05
